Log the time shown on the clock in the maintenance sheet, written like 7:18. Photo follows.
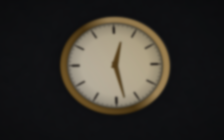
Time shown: 12:28
